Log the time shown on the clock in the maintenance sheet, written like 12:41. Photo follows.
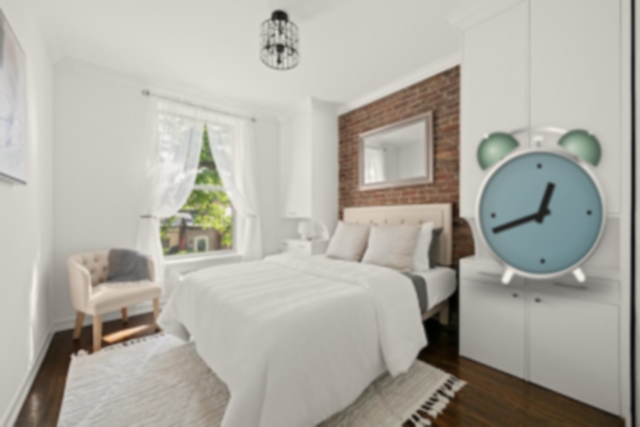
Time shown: 12:42
